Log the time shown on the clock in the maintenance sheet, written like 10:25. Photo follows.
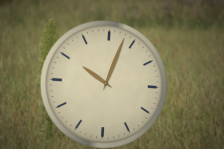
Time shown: 10:03
